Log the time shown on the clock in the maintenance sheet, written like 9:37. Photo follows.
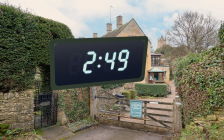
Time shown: 2:49
